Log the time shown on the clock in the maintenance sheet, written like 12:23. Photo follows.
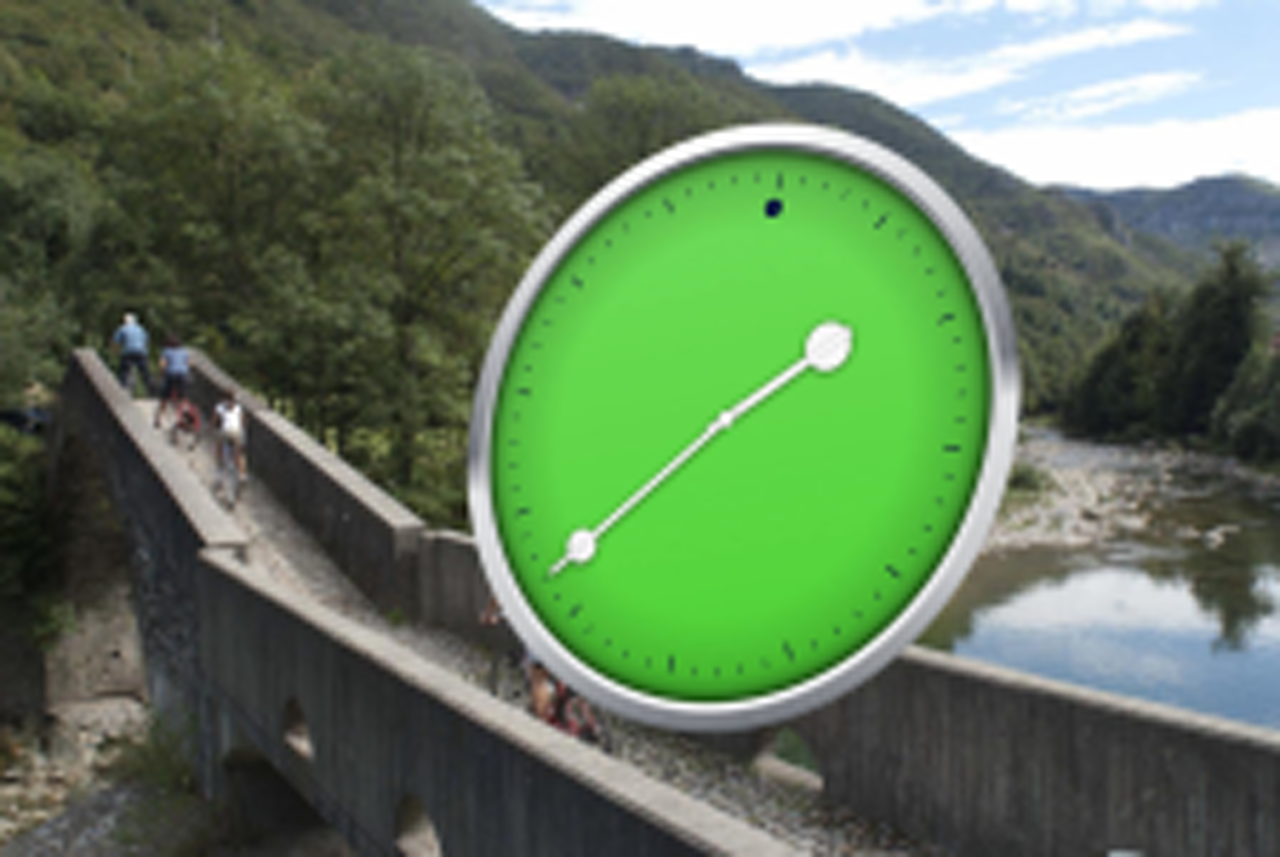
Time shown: 1:37
